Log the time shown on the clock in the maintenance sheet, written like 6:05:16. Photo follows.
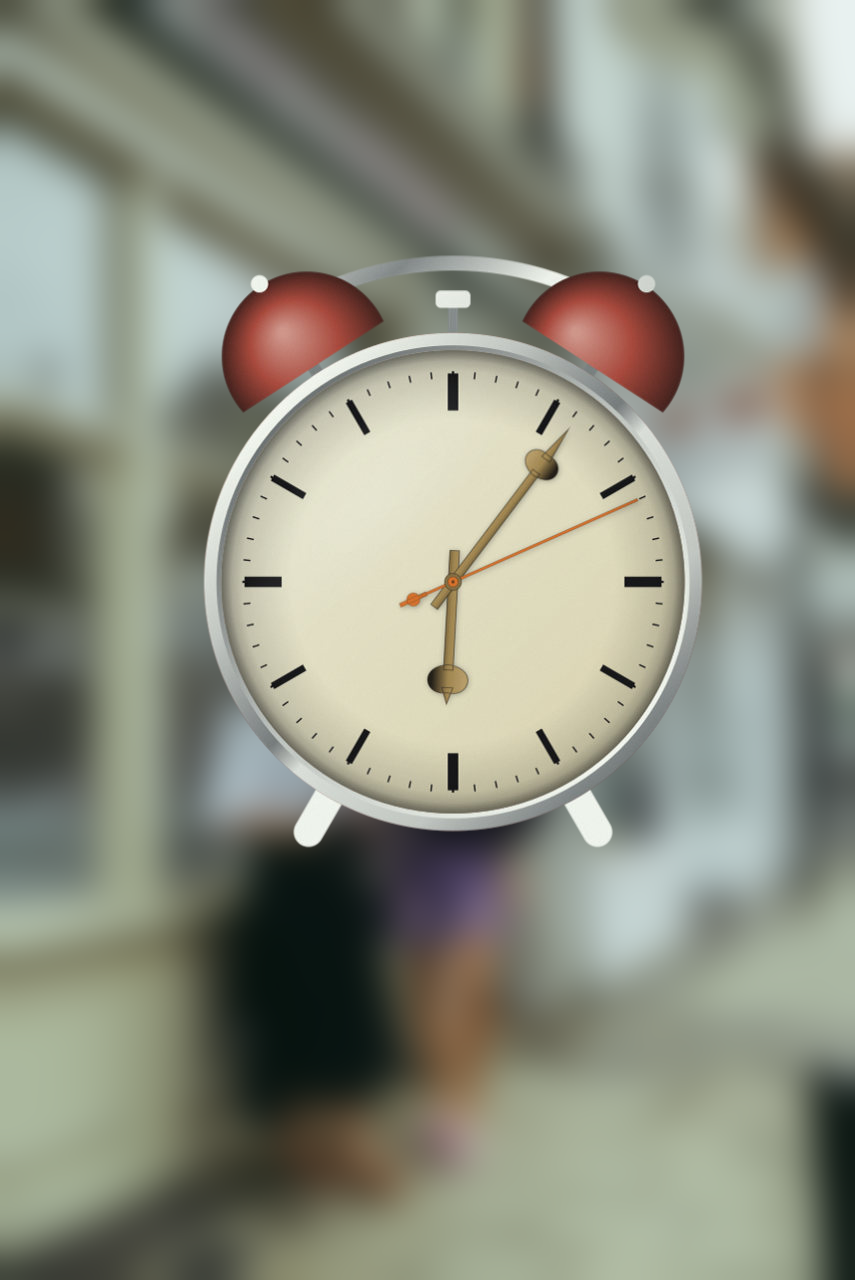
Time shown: 6:06:11
